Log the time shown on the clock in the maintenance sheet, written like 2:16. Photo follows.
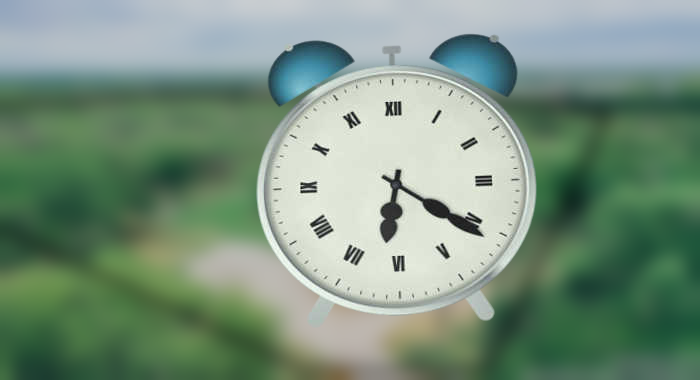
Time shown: 6:21
